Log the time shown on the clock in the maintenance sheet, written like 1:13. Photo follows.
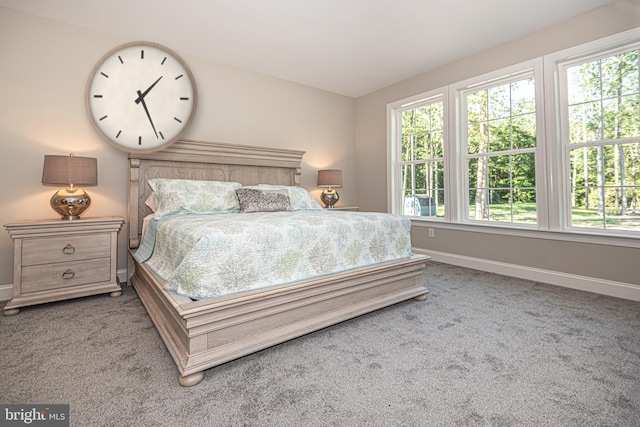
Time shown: 1:26
